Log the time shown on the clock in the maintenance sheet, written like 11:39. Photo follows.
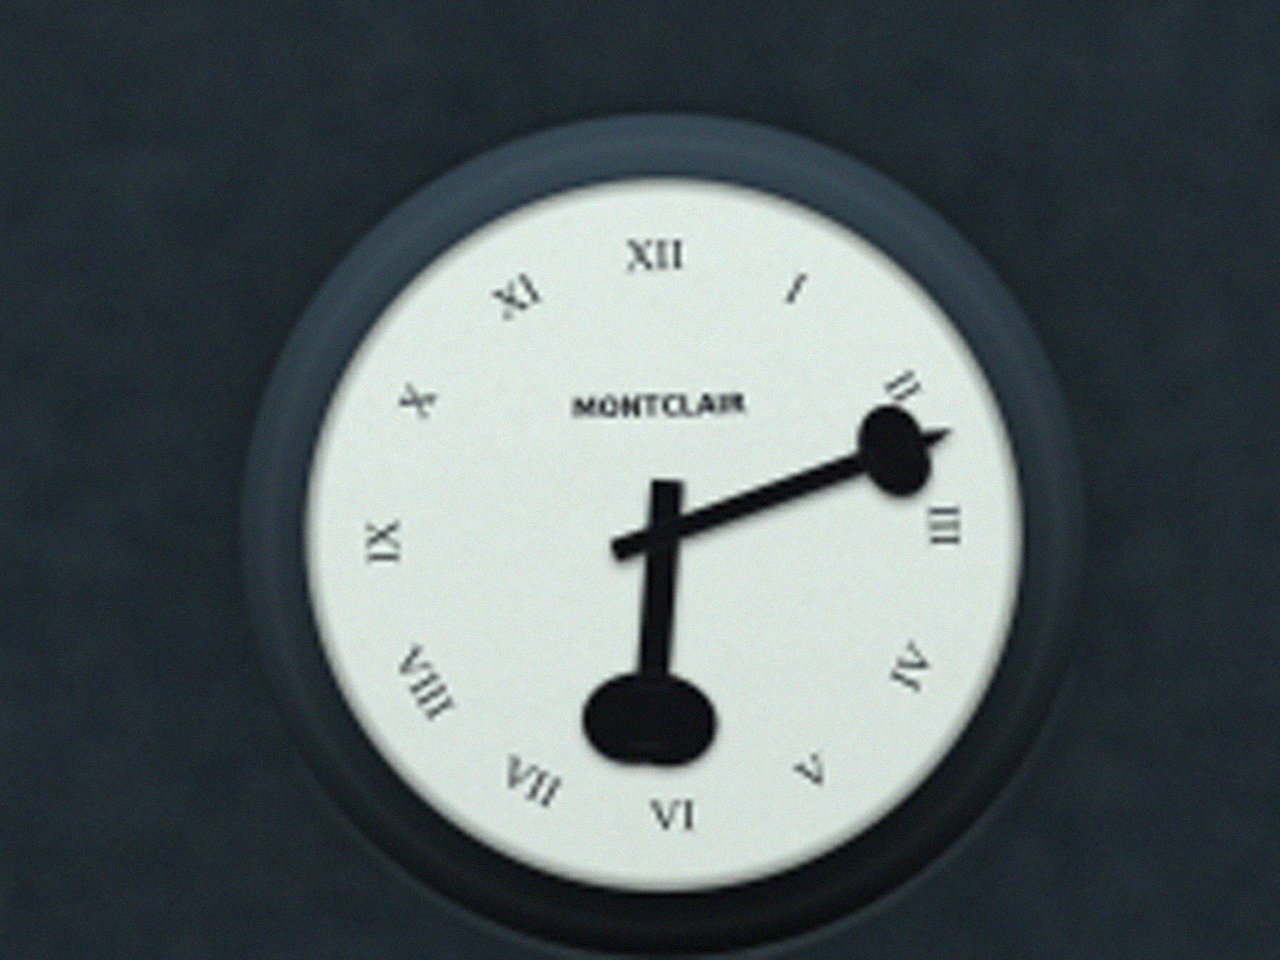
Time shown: 6:12
